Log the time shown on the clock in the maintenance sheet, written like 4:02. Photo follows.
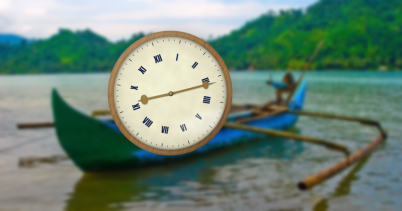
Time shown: 9:16
